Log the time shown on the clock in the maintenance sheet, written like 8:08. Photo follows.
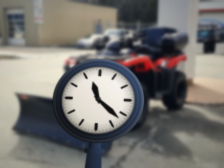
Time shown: 11:22
